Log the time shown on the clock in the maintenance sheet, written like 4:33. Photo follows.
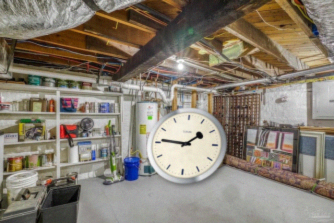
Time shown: 1:46
